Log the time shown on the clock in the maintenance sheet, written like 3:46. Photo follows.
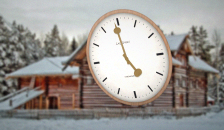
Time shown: 4:59
